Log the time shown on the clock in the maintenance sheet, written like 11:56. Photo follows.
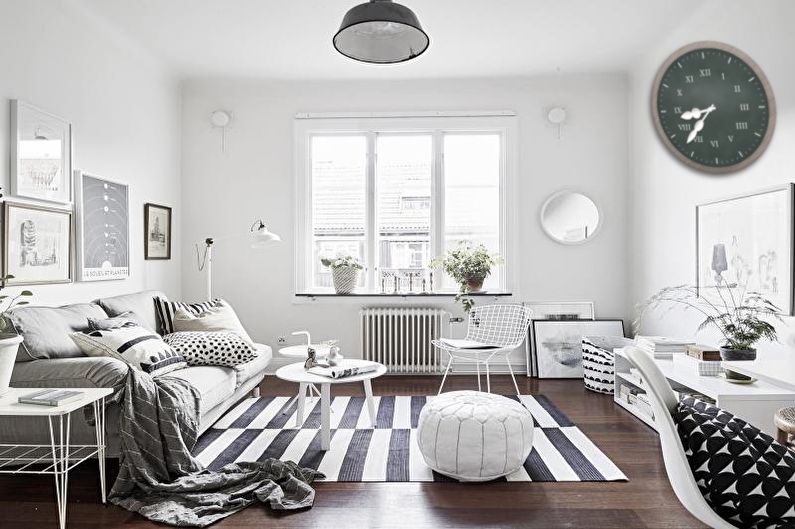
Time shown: 8:37
